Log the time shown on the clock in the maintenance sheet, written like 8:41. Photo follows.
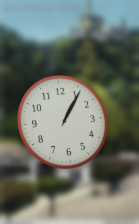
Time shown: 1:06
